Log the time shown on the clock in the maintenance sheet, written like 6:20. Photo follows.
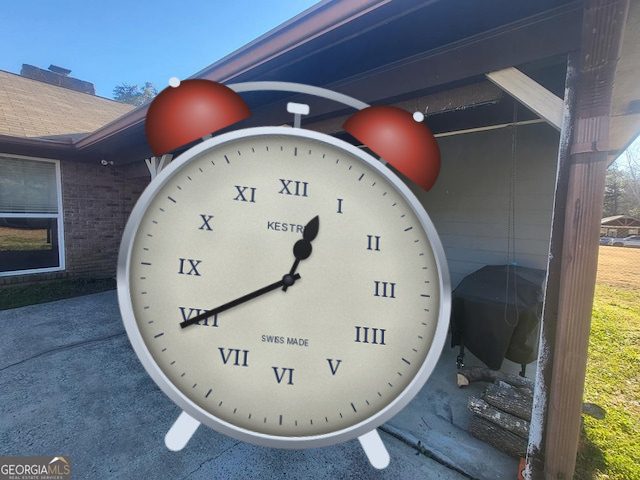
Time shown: 12:40
